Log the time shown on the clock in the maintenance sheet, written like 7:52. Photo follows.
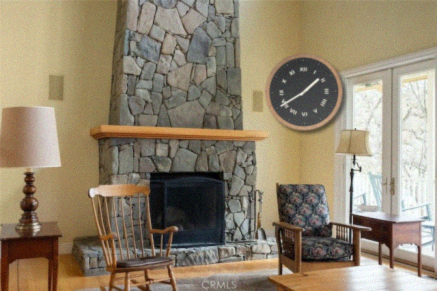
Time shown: 1:40
